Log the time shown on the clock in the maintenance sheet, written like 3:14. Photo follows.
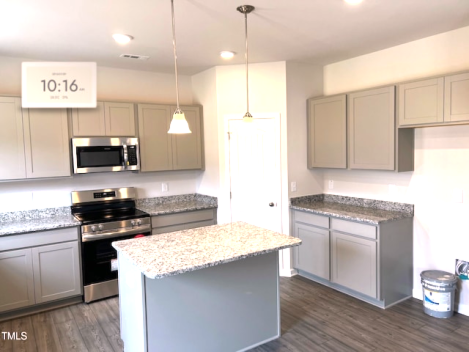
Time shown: 10:16
